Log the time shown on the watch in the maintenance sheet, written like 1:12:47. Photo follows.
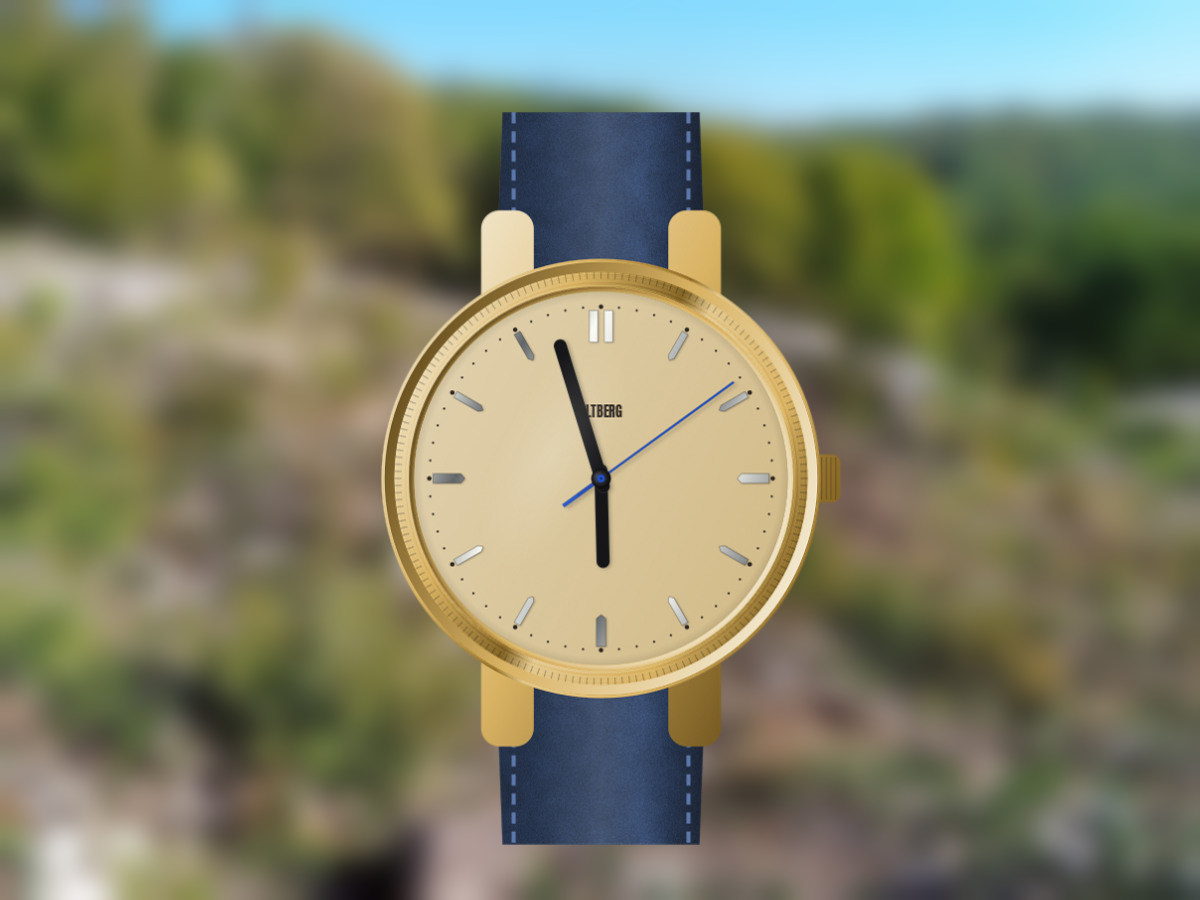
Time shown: 5:57:09
